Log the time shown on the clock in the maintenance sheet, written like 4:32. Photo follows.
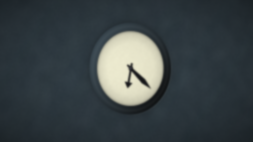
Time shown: 6:22
